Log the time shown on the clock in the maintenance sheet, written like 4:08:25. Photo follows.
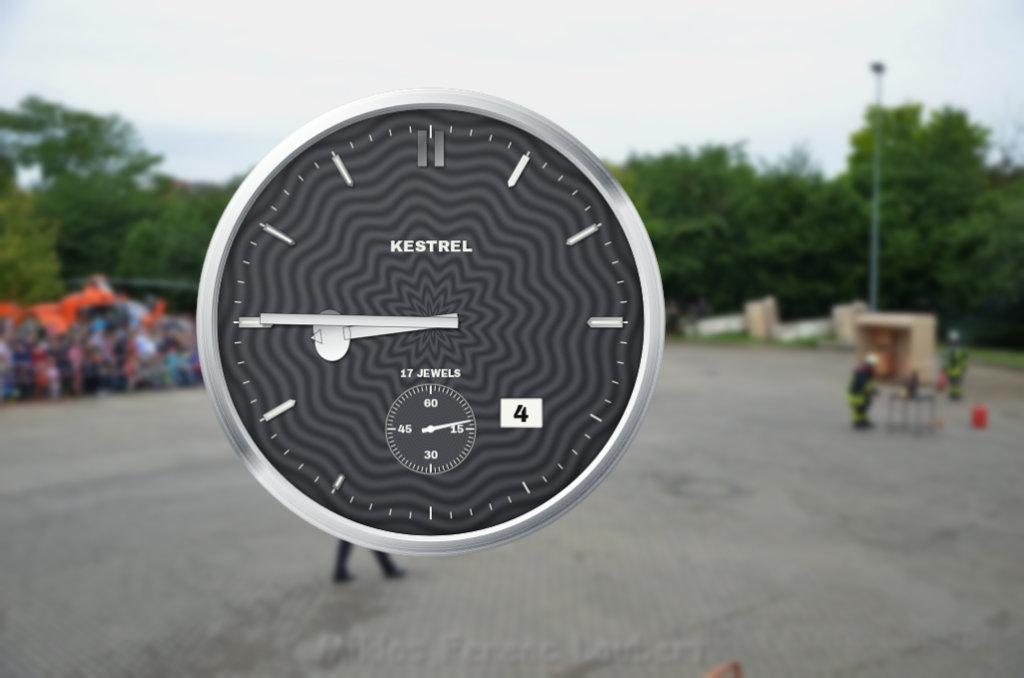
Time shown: 8:45:13
